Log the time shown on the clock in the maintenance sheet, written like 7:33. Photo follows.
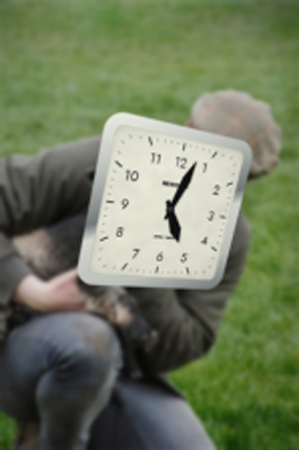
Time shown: 5:03
